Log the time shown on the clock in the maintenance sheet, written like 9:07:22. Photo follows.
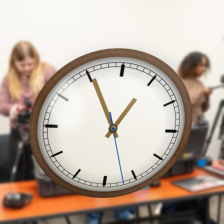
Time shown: 12:55:27
